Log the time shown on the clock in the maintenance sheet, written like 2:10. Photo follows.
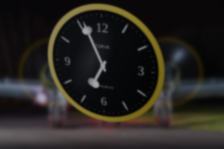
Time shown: 6:56
